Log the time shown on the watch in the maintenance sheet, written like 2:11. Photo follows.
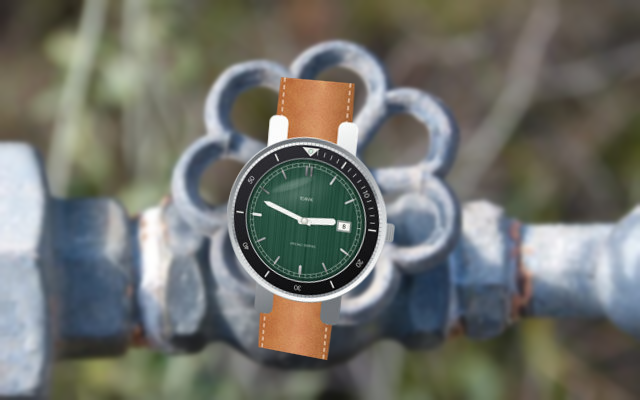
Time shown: 2:48
